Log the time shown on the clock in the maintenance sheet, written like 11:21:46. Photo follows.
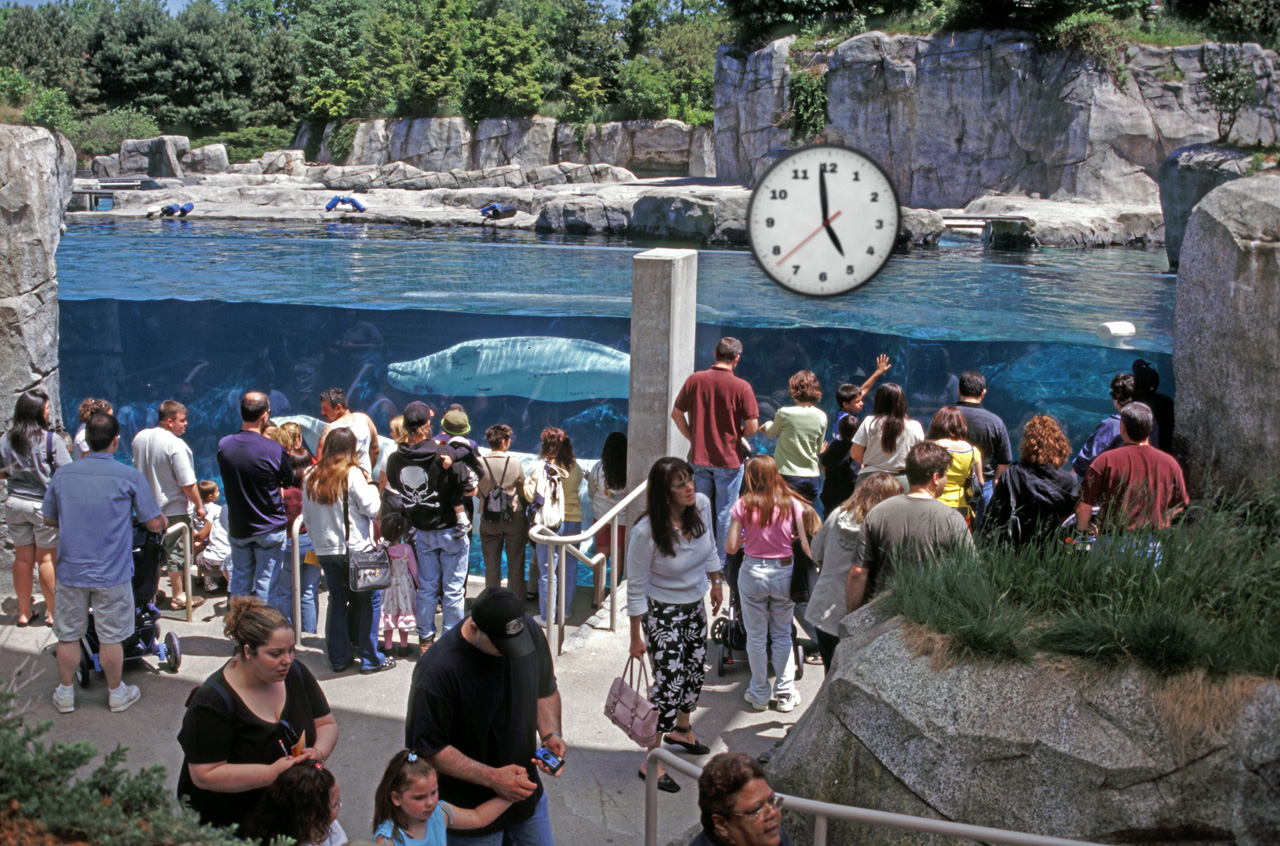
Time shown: 4:58:38
